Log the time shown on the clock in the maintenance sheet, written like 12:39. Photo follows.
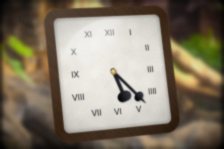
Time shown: 5:23
